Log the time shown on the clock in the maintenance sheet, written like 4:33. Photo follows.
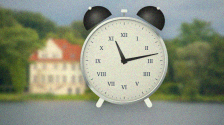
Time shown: 11:13
